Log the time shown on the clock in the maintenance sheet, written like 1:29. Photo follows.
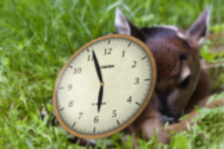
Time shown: 5:56
